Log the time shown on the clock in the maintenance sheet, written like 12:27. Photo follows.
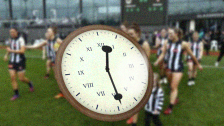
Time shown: 12:29
